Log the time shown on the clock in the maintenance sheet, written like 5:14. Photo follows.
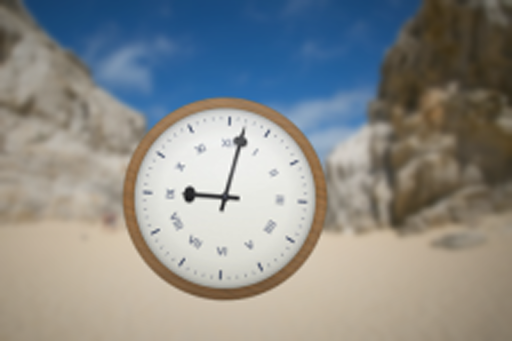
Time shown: 9:02
